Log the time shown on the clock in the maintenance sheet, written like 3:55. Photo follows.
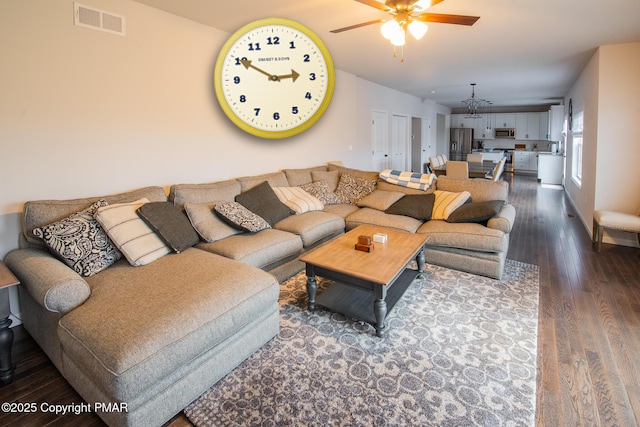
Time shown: 2:50
